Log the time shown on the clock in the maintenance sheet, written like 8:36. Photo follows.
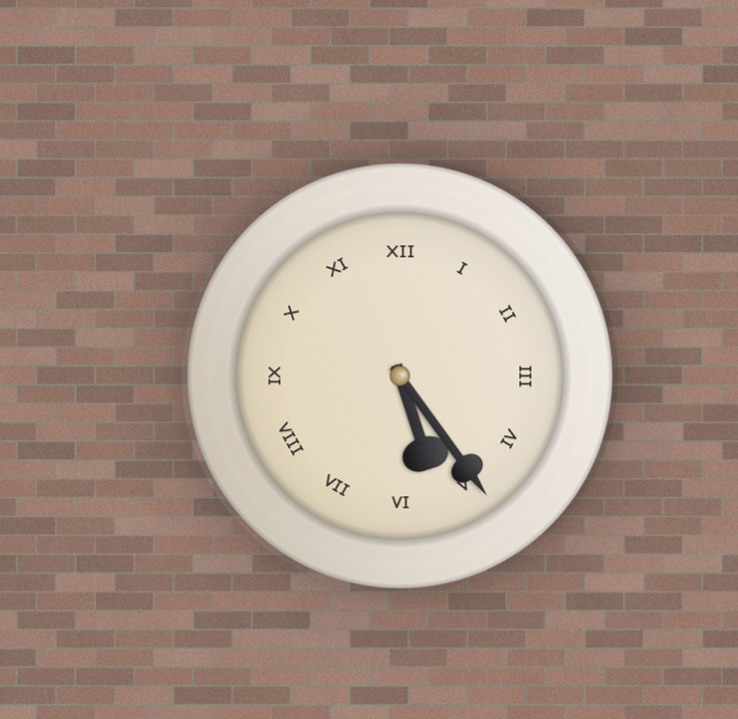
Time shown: 5:24
